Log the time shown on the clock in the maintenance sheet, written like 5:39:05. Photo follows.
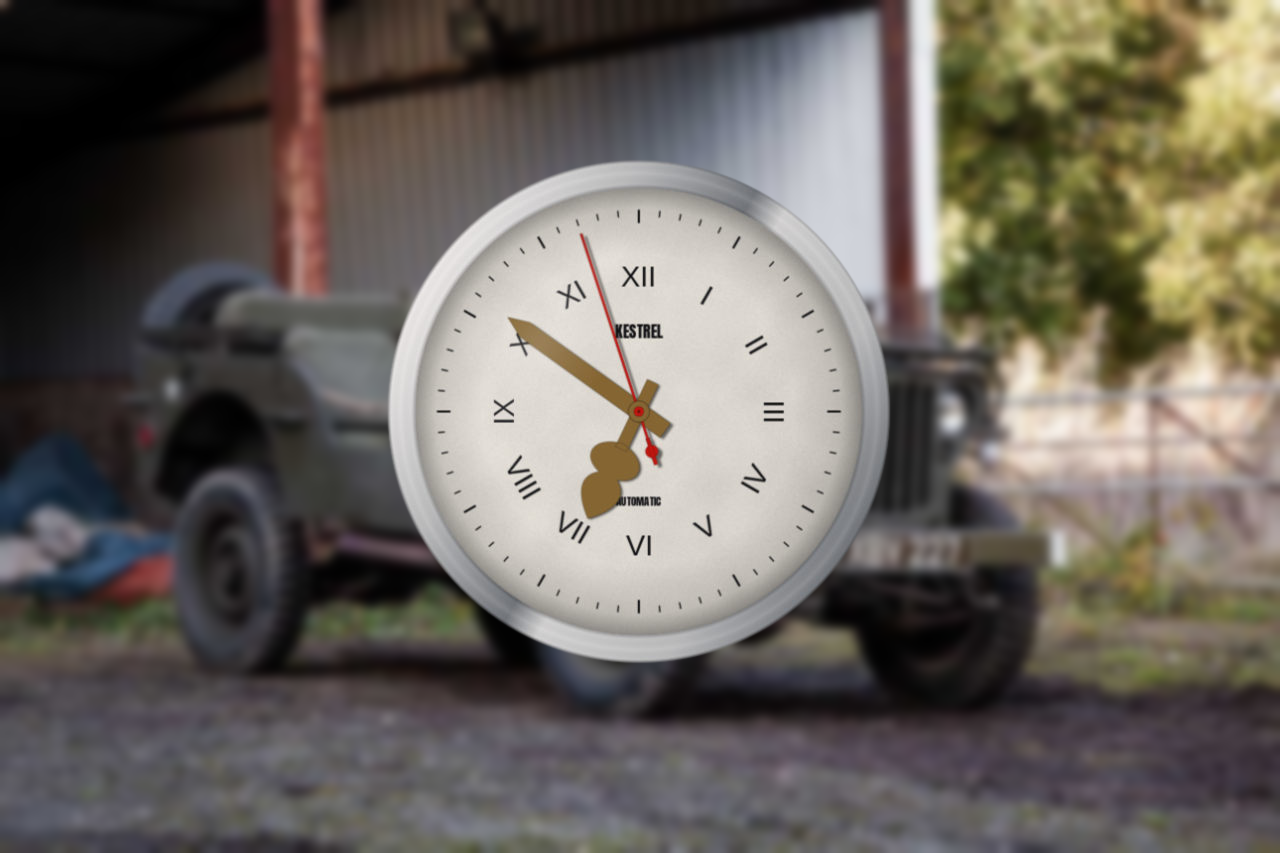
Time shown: 6:50:57
